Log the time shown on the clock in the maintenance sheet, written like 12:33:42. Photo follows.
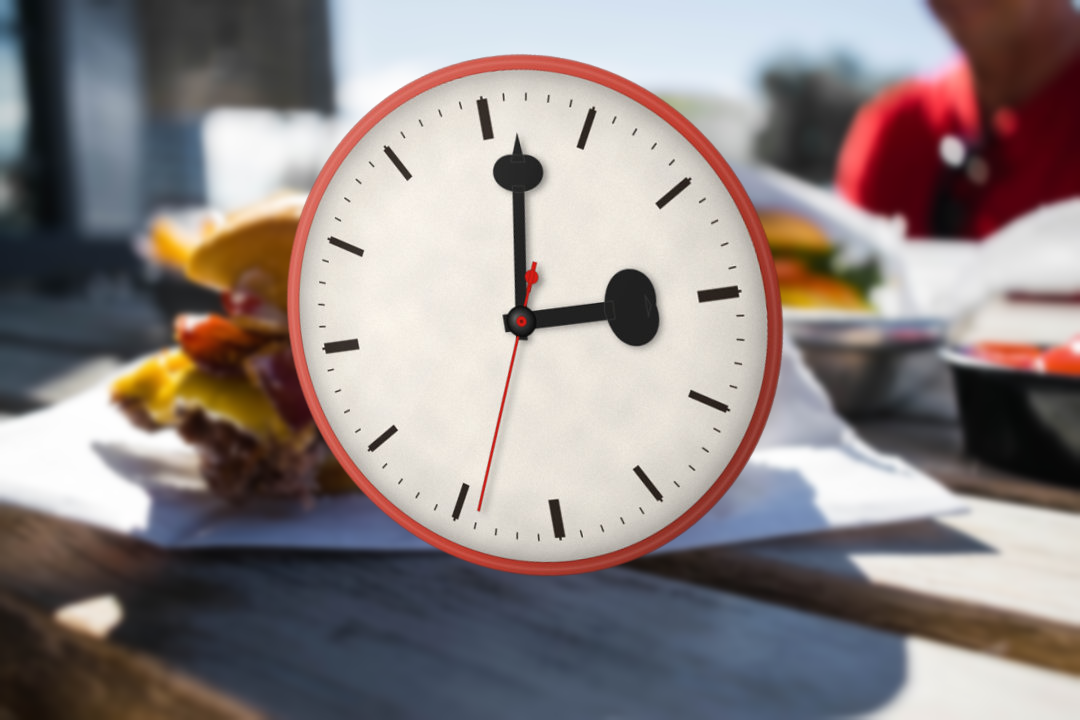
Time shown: 3:01:34
